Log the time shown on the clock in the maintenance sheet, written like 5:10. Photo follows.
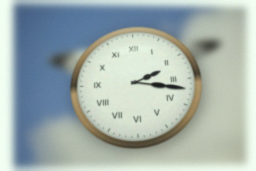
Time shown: 2:17
